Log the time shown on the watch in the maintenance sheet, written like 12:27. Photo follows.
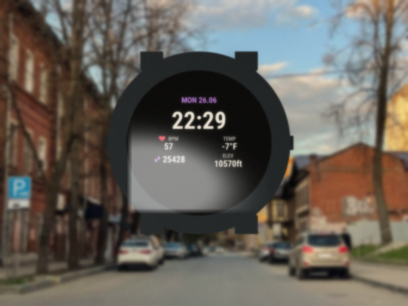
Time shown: 22:29
